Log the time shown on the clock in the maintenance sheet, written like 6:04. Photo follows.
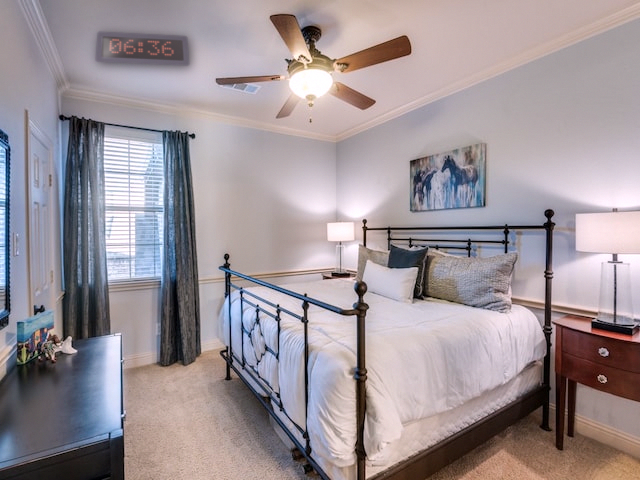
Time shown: 6:36
